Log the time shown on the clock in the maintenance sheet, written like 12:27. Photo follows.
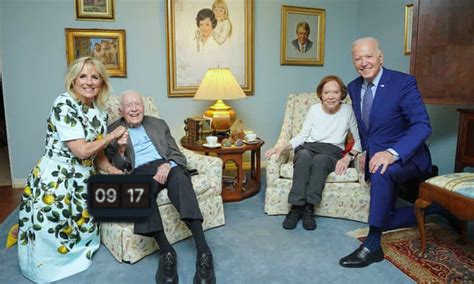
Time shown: 9:17
